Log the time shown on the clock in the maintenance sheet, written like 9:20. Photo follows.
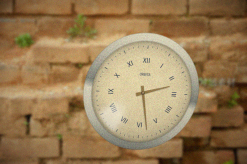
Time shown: 2:28
